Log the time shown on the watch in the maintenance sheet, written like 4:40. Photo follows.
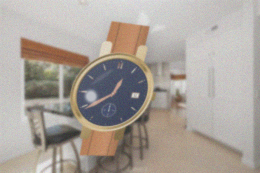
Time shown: 12:39
